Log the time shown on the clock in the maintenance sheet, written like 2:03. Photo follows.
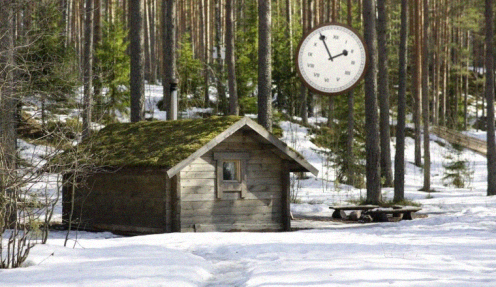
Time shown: 1:54
